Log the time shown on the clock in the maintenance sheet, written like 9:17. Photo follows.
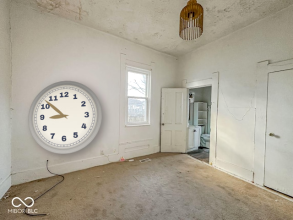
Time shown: 8:52
